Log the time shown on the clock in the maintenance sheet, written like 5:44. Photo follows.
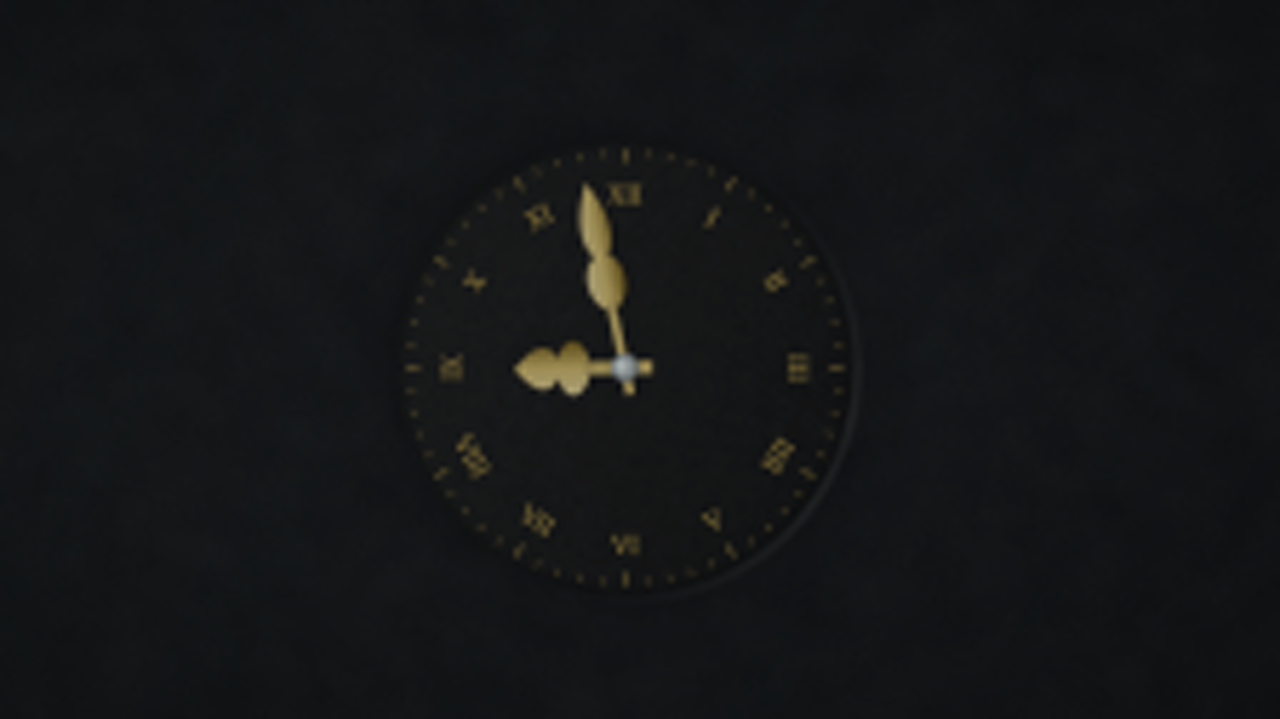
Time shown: 8:58
